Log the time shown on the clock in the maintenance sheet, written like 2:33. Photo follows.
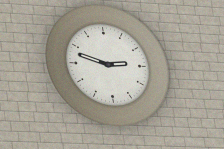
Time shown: 2:48
